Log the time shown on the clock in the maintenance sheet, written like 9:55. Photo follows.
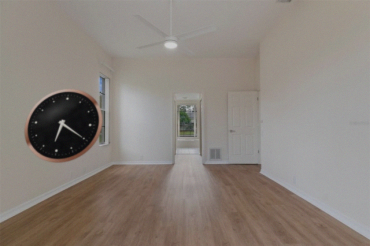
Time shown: 6:20
